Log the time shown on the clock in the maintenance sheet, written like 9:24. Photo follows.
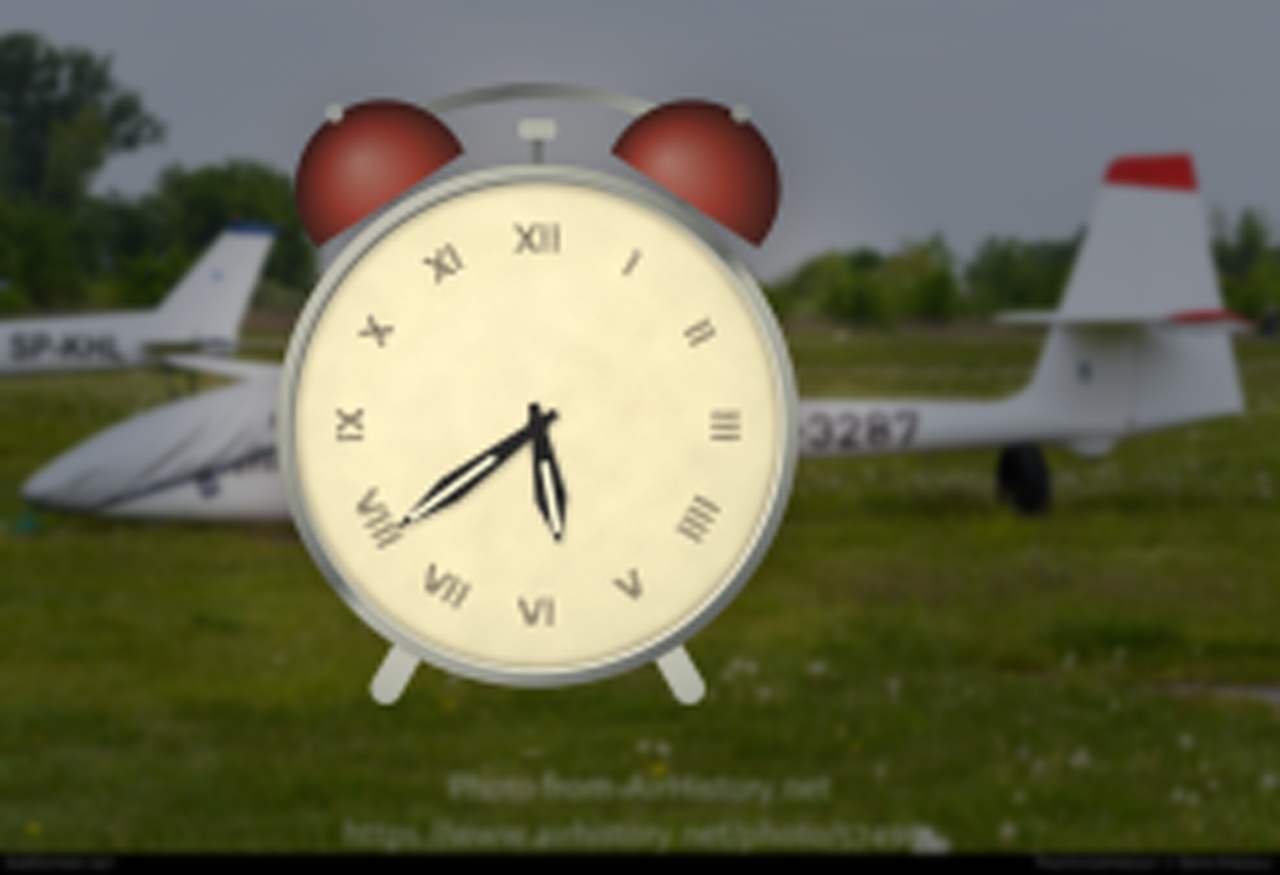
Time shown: 5:39
